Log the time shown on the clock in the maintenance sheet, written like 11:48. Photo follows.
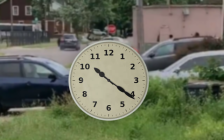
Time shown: 10:21
